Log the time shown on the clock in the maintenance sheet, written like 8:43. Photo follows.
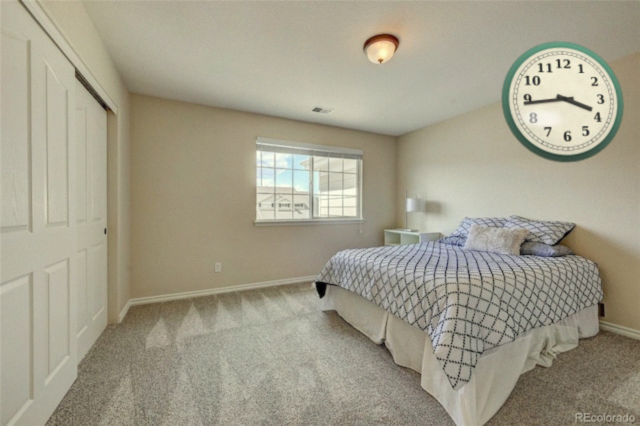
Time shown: 3:44
